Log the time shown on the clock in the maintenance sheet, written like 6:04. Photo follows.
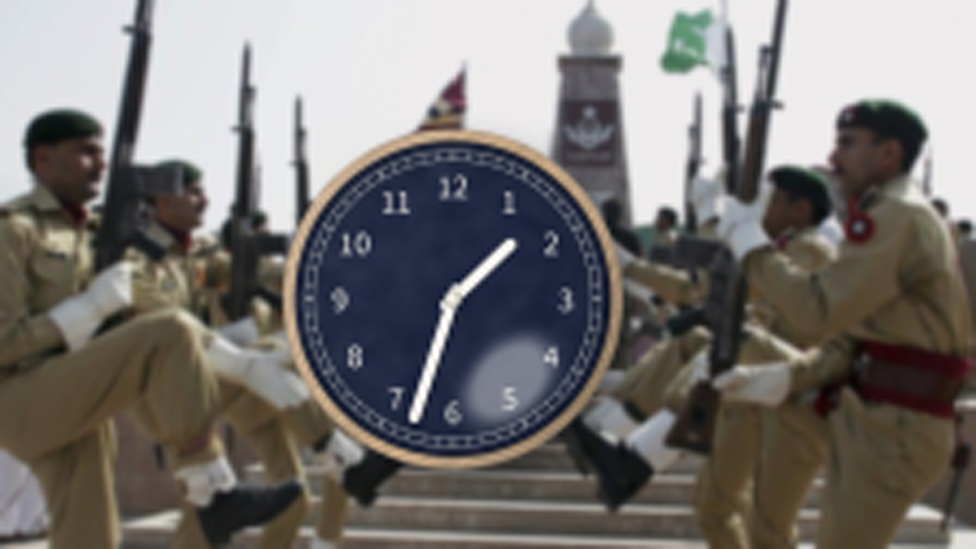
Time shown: 1:33
